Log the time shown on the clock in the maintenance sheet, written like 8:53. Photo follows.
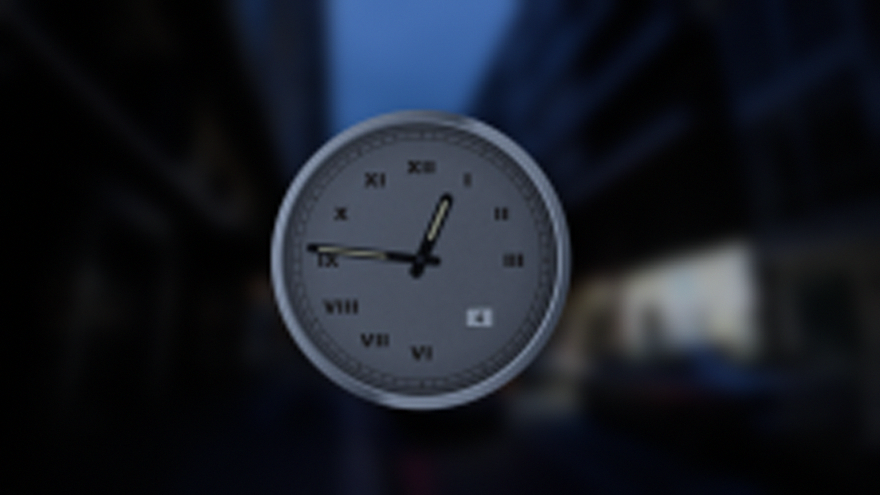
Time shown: 12:46
